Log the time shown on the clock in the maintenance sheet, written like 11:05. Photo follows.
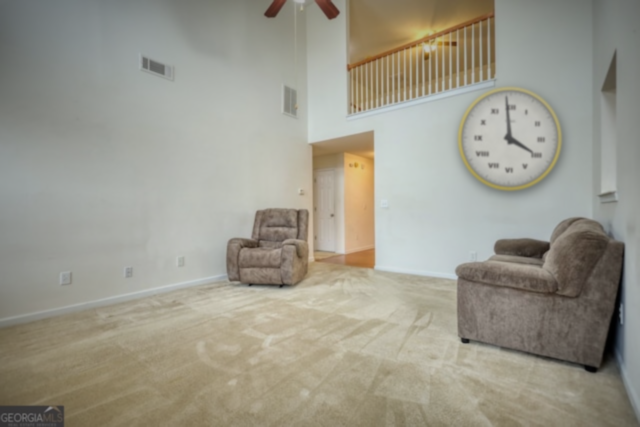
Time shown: 3:59
